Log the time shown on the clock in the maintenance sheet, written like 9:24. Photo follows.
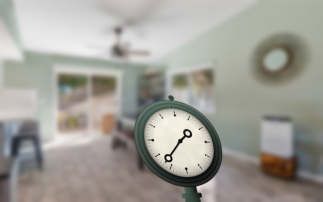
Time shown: 1:37
